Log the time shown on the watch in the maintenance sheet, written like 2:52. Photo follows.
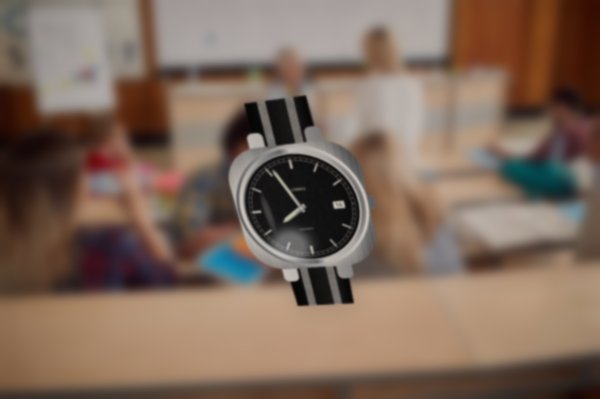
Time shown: 7:56
